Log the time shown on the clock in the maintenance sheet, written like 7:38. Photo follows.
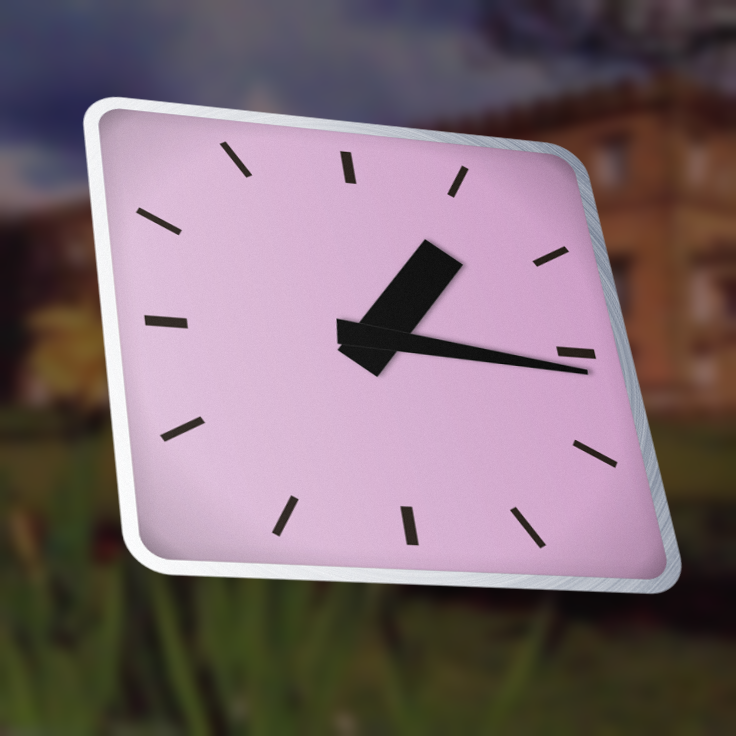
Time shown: 1:16
